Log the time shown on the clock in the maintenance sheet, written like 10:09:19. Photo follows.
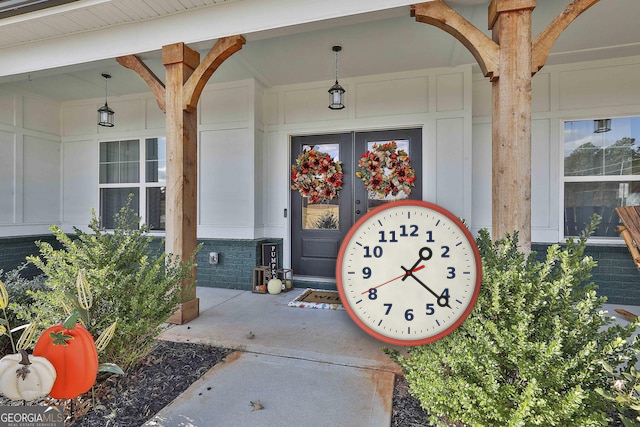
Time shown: 1:21:41
